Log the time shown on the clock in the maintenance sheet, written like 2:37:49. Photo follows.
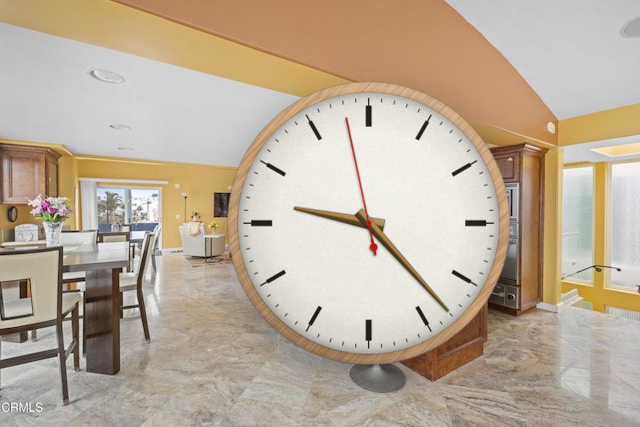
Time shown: 9:22:58
